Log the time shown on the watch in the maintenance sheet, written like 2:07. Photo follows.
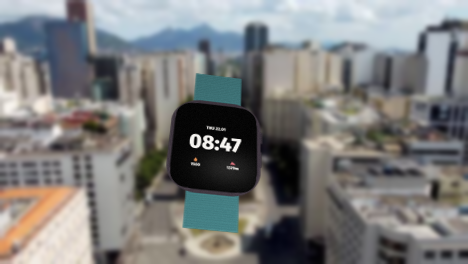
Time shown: 8:47
